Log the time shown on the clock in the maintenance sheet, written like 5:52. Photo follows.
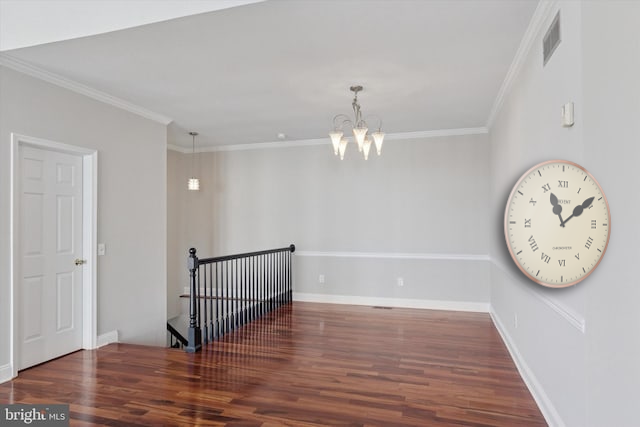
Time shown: 11:09
